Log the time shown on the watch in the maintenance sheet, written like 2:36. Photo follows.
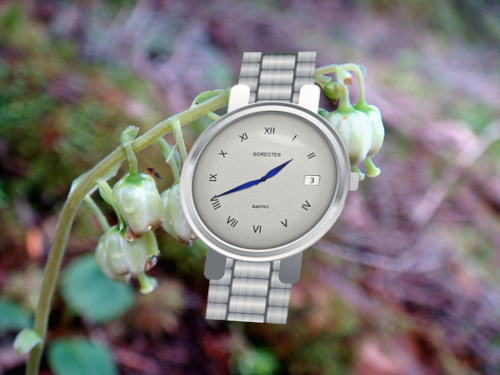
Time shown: 1:41
